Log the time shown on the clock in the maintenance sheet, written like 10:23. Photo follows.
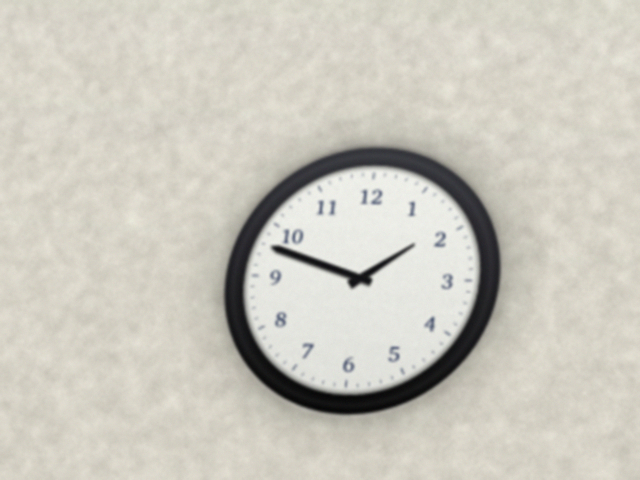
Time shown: 1:48
